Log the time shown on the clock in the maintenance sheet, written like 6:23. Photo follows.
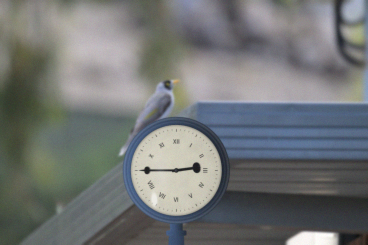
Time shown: 2:45
